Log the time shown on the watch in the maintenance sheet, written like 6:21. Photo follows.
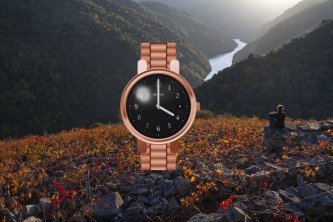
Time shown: 4:00
